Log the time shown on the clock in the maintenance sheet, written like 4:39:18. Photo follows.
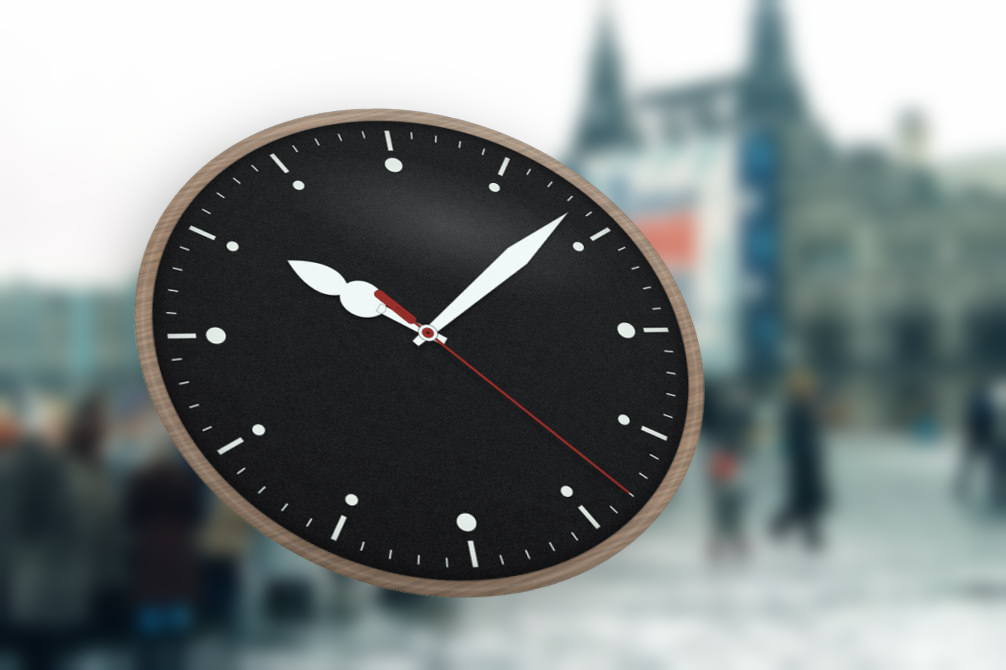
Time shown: 10:08:23
